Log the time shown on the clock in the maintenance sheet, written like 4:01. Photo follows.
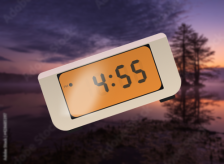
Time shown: 4:55
